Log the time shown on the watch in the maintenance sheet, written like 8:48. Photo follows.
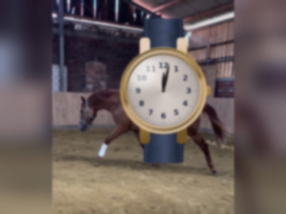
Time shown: 12:02
